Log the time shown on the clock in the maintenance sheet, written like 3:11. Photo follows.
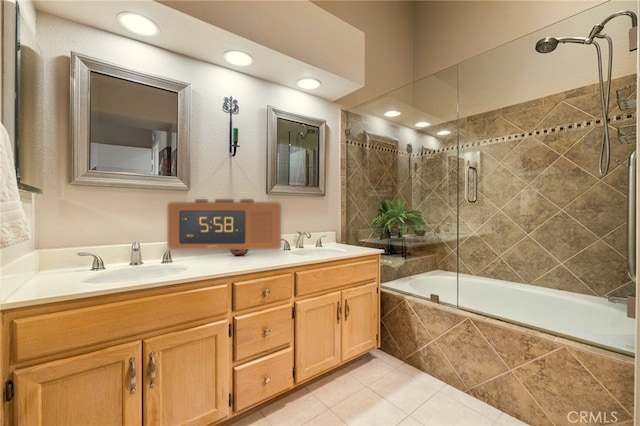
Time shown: 5:58
